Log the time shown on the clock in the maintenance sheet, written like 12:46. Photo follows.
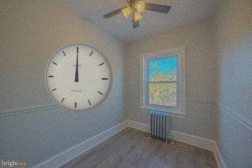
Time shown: 12:00
